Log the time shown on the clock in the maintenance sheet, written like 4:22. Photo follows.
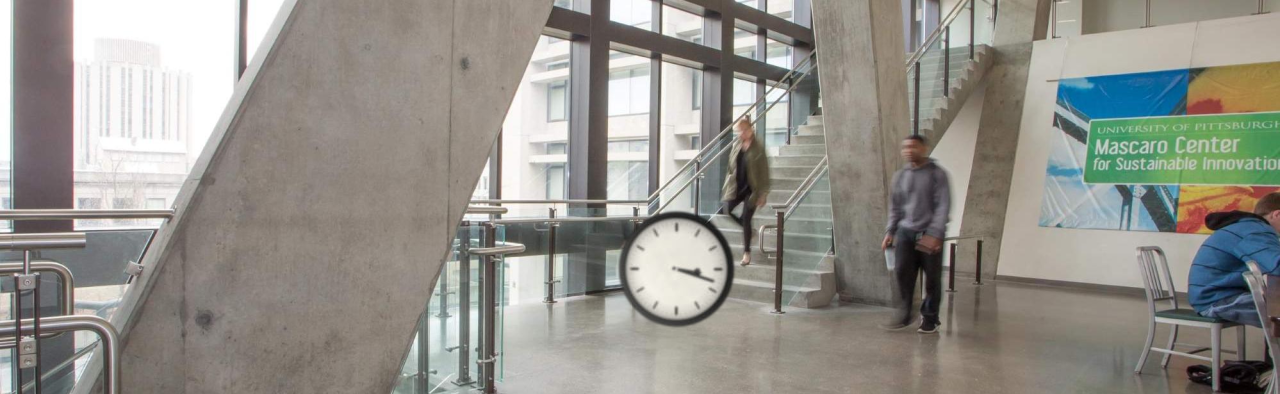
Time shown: 3:18
